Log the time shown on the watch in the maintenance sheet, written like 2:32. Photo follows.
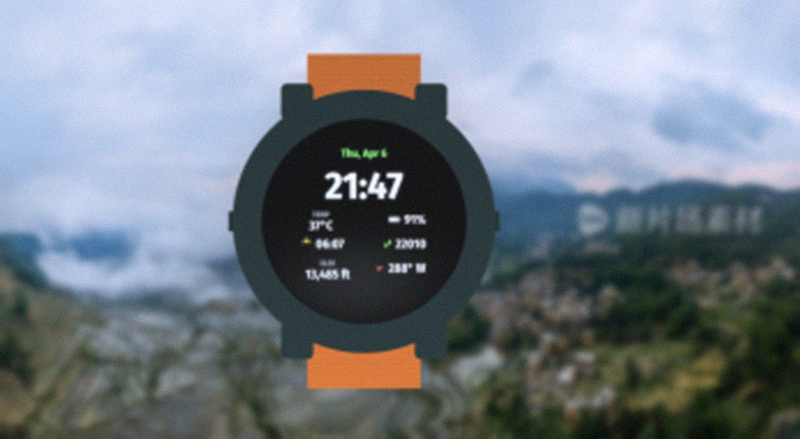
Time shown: 21:47
